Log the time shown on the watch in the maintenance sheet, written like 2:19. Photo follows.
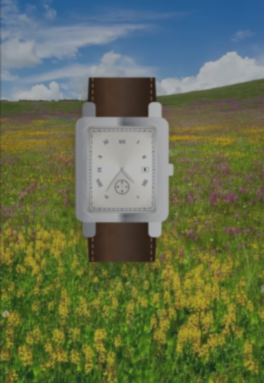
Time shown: 4:36
